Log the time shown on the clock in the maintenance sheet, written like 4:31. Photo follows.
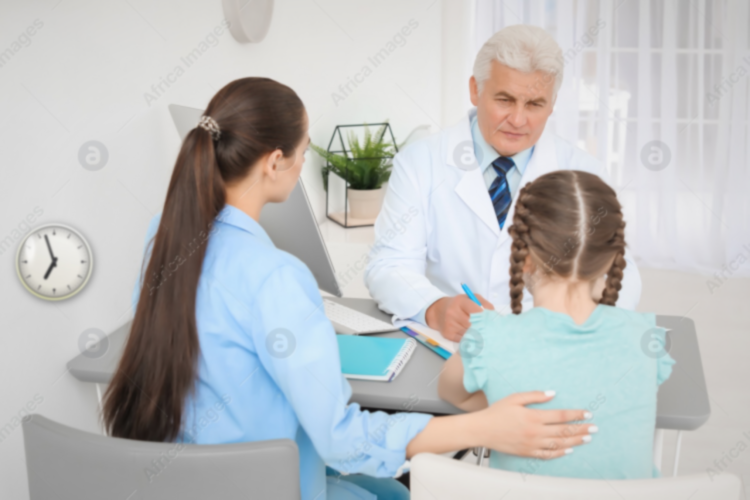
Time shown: 6:57
